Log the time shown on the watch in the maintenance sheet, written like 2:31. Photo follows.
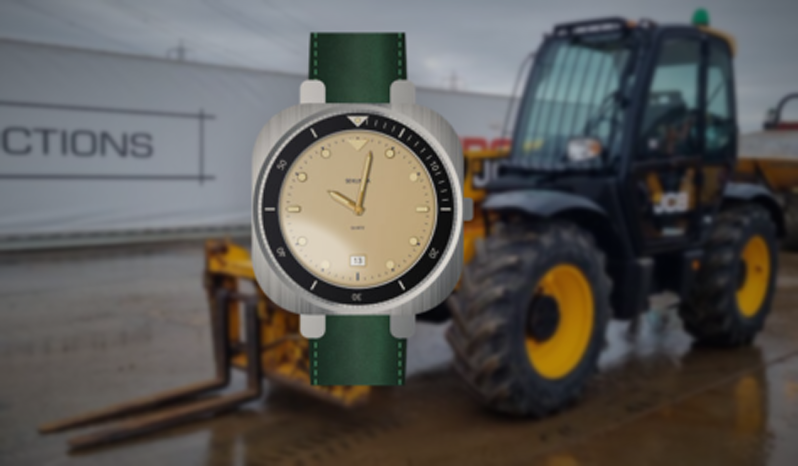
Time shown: 10:02
